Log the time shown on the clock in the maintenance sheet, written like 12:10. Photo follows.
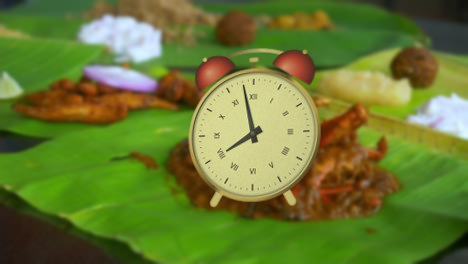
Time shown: 7:58
